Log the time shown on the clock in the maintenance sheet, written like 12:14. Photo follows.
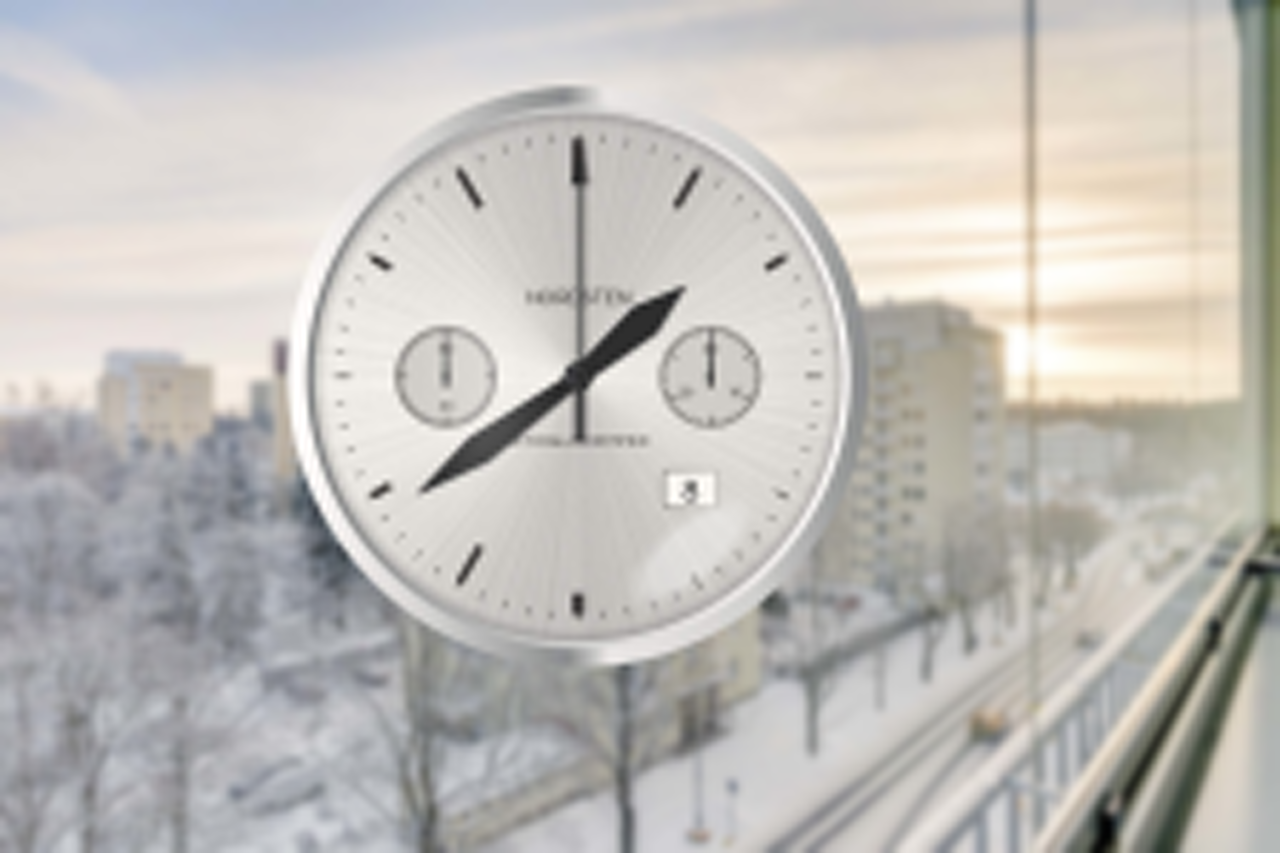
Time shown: 1:39
